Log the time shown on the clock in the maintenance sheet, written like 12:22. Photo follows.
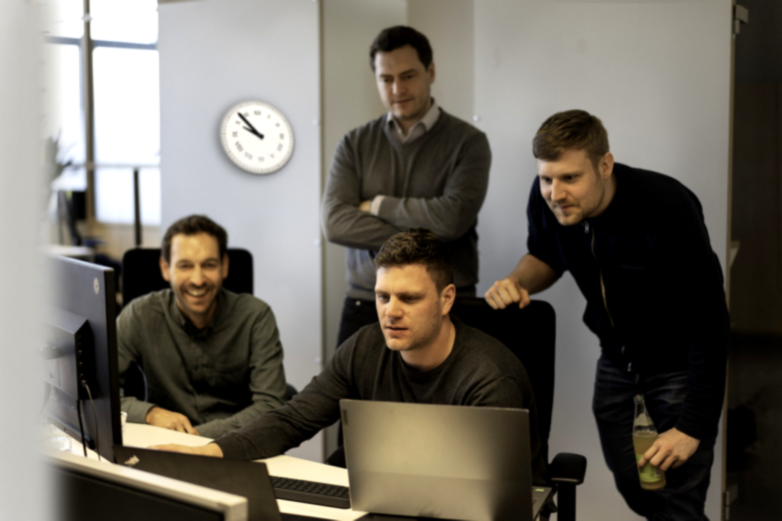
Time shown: 9:53
